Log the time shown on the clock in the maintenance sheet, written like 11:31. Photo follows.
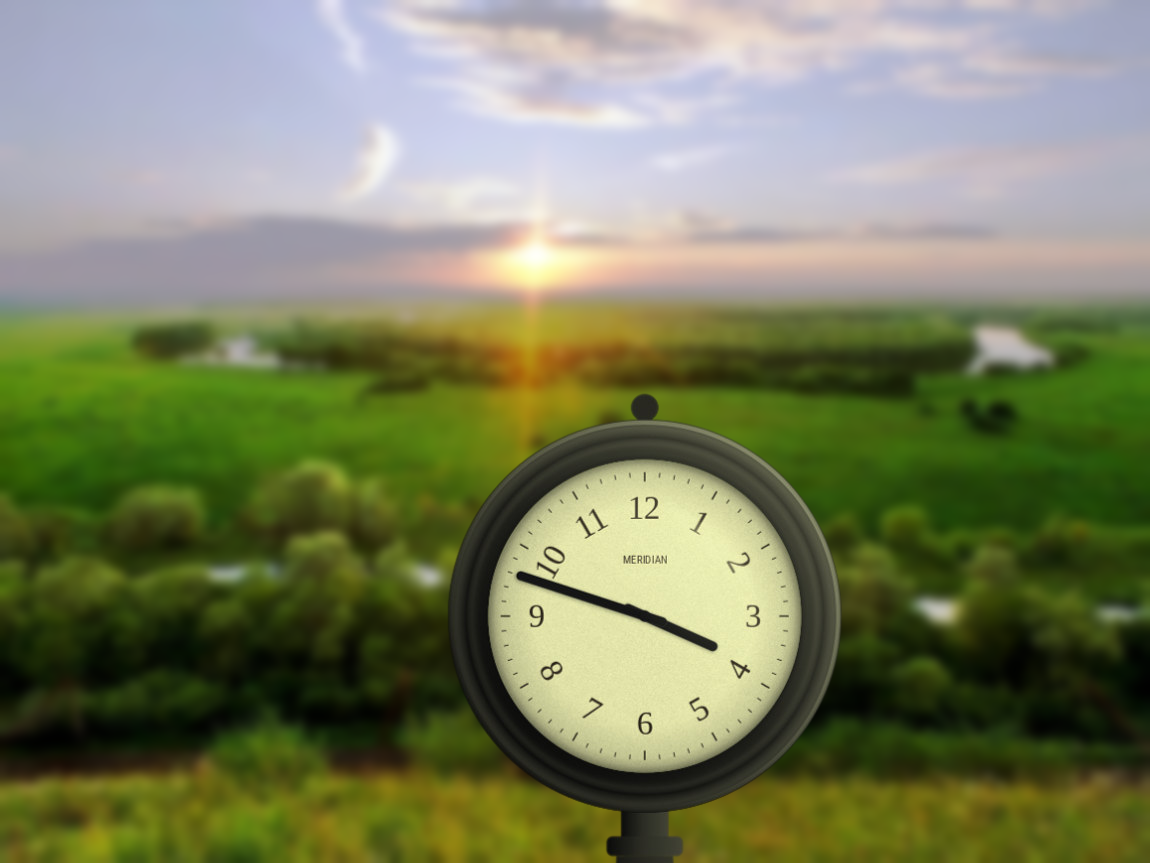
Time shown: 3:48
